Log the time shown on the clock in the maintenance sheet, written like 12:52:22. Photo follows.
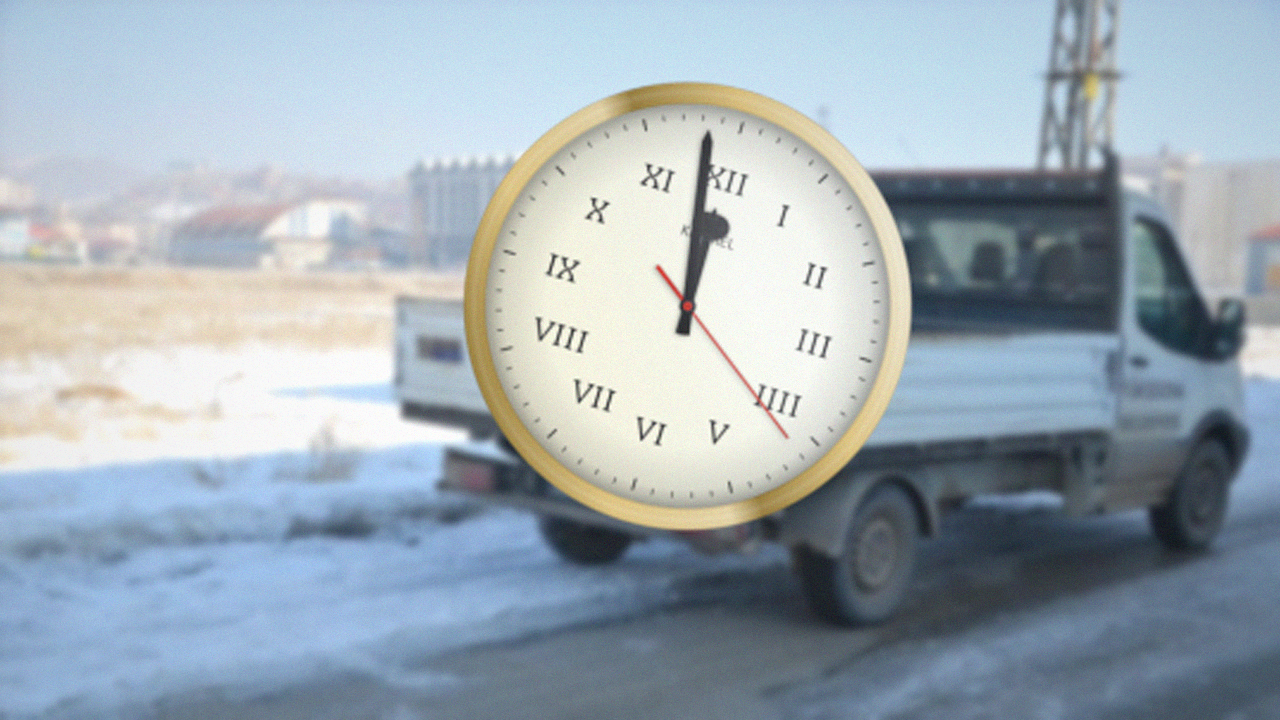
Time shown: 11:58:21
